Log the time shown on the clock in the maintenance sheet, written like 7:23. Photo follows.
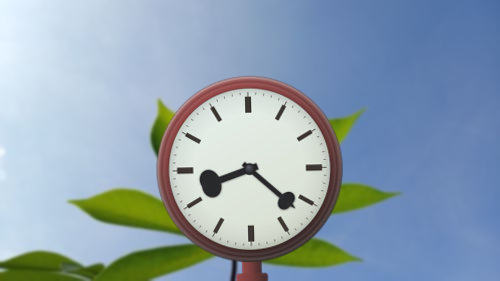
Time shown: 8:22
